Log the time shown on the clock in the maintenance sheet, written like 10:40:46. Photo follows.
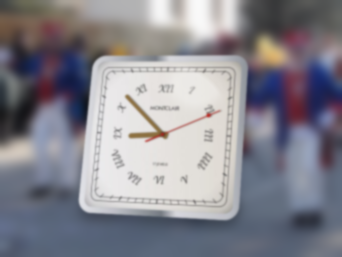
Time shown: 8:52:11
